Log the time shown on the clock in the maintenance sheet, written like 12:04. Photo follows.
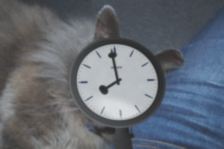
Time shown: 7:59
